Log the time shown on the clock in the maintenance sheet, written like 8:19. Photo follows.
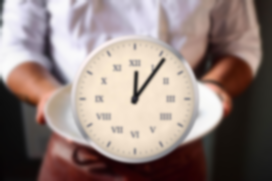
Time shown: 12:06
